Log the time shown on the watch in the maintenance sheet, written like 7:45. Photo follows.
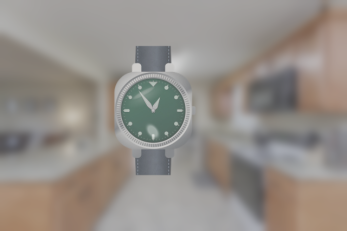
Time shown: 12:54
